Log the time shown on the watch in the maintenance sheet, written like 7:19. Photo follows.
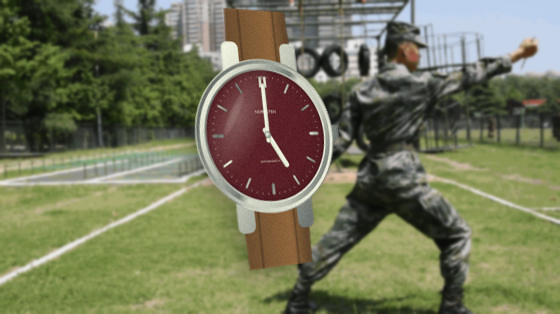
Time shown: 5:00
